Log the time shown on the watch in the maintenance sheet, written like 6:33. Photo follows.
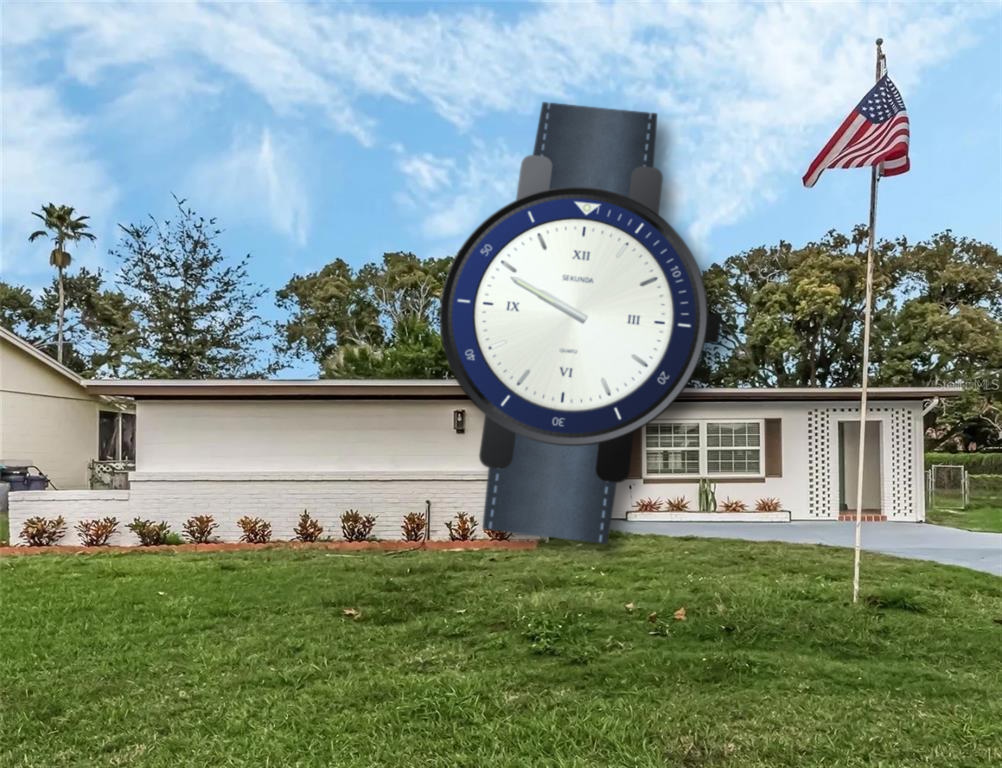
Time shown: 9:49
